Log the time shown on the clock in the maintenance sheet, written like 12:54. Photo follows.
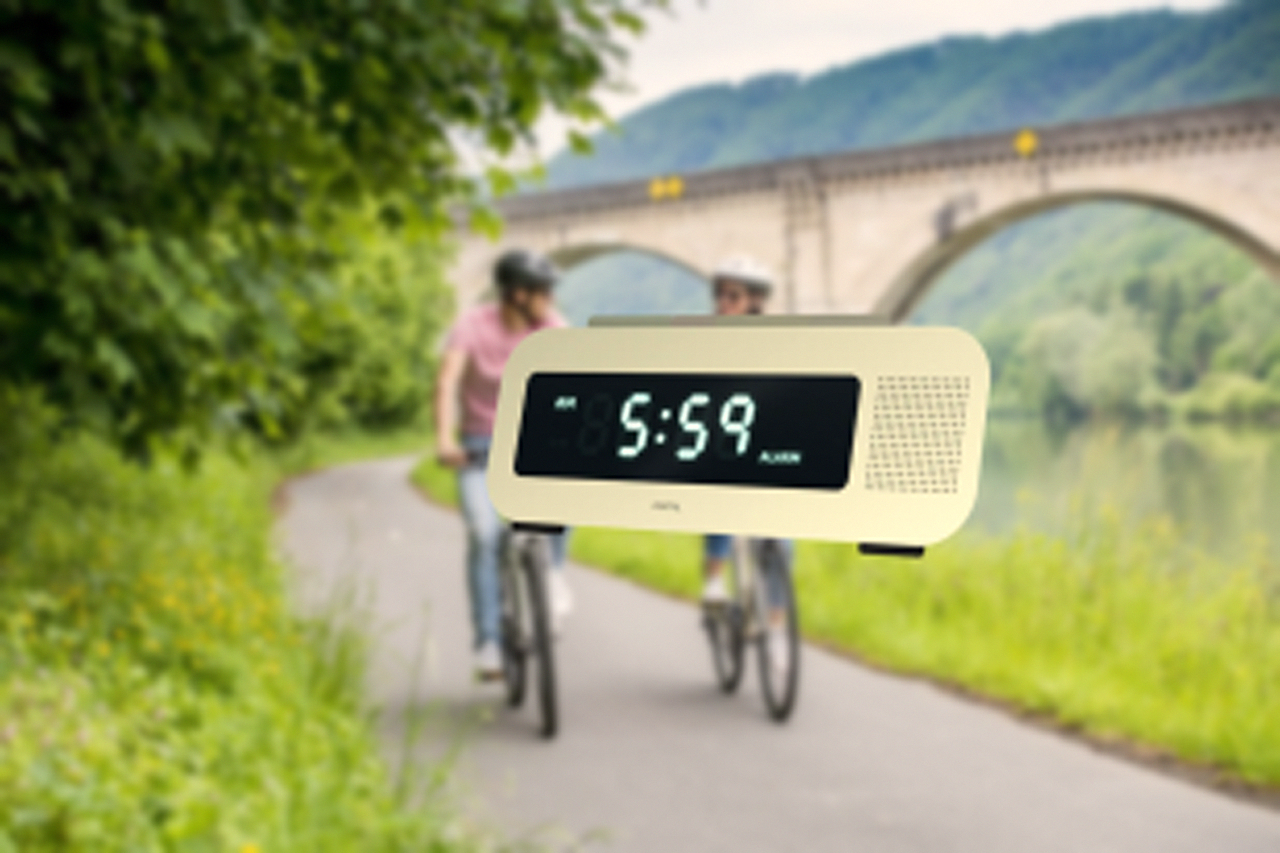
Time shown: 5:59
